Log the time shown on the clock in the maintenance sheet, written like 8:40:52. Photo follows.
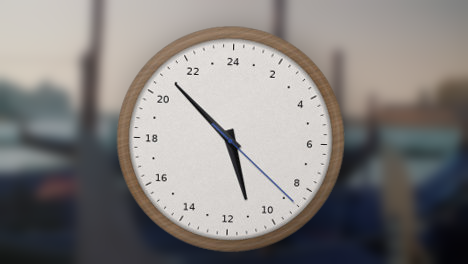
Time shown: 10:52:22
